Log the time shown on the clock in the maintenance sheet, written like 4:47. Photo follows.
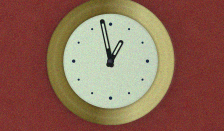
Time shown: 12:58
